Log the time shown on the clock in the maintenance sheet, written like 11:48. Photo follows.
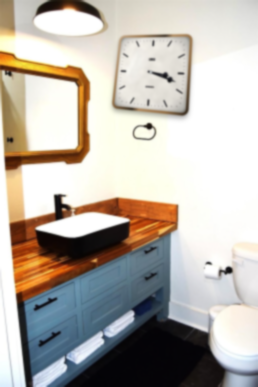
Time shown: 3:18
